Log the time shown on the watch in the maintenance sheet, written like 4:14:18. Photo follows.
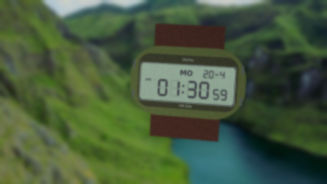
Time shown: 1:30:59
